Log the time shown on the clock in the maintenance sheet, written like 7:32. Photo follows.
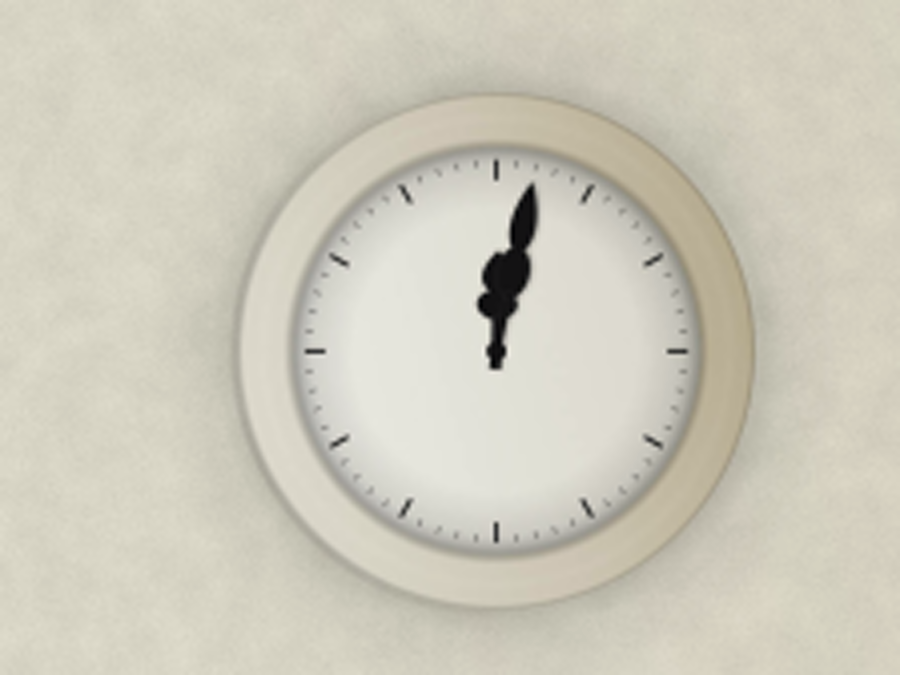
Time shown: 12:02
